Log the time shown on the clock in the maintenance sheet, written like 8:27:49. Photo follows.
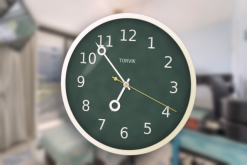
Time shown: 6:53:19
